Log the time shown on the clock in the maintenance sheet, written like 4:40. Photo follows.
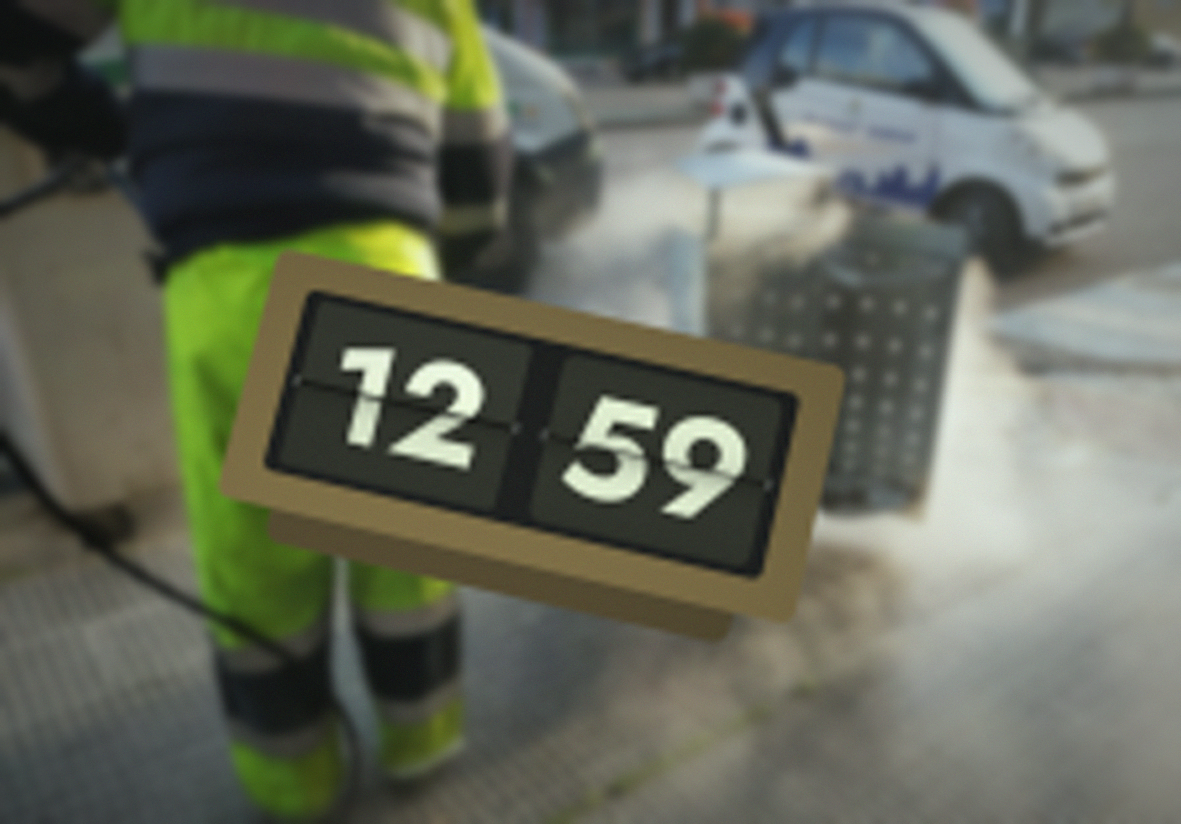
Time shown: 12:59
